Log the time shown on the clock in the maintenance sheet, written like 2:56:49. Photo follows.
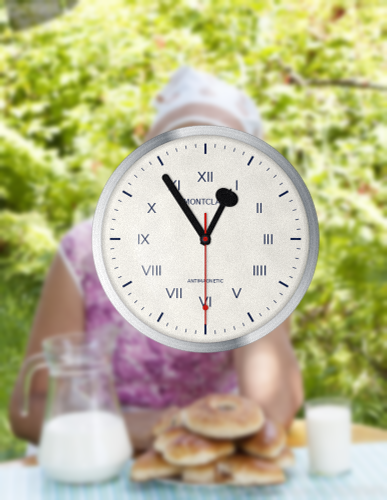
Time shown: 12:54:30
